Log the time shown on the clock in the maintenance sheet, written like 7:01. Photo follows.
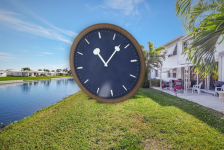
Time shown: 11:08
